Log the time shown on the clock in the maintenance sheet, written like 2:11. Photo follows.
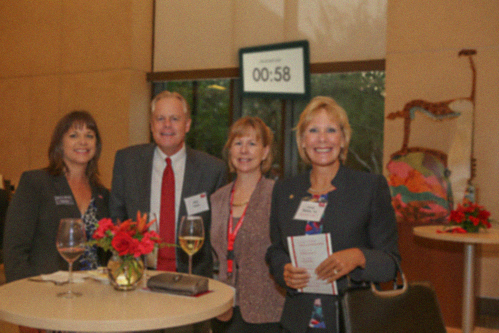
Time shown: 0:58
